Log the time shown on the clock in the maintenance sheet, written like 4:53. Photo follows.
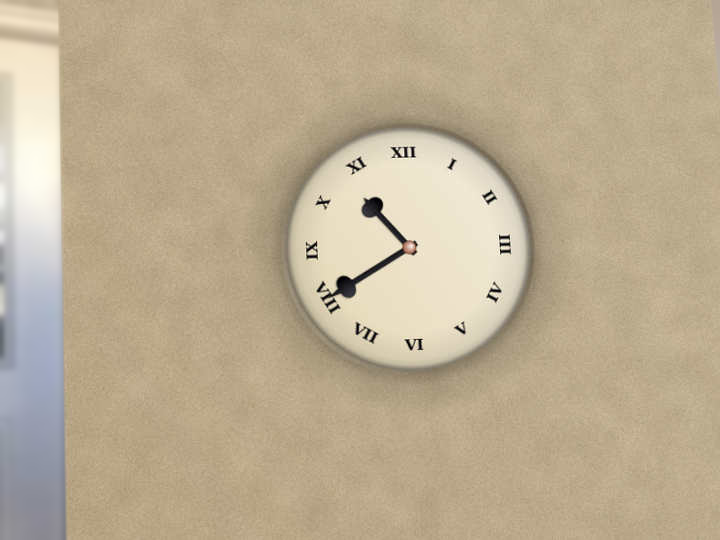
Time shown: 10:40
